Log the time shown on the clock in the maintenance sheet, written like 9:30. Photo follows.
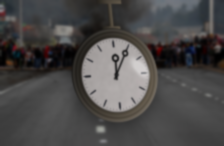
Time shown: 12:05
